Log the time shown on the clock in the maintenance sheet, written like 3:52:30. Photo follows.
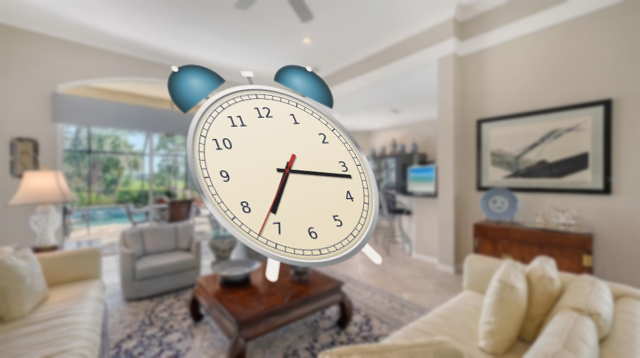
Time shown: 7:16:37
